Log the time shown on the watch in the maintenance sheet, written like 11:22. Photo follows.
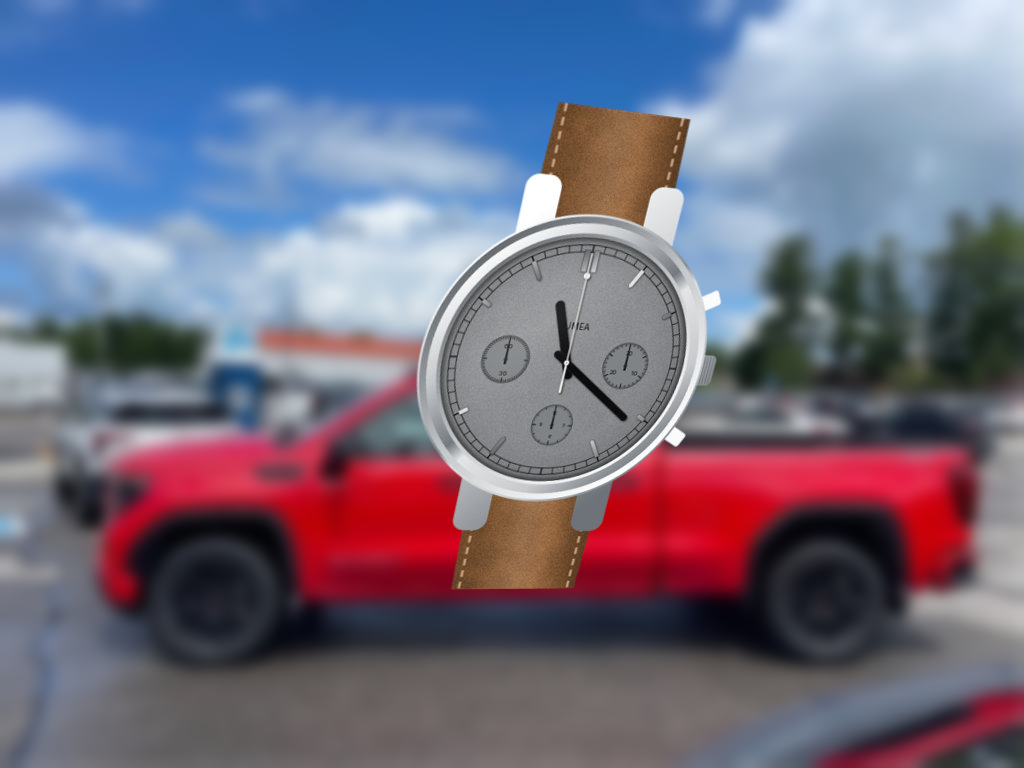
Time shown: 11:21
